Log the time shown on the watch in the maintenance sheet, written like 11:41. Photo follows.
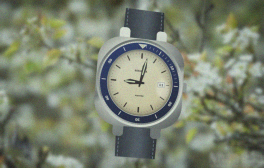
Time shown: 9:02
